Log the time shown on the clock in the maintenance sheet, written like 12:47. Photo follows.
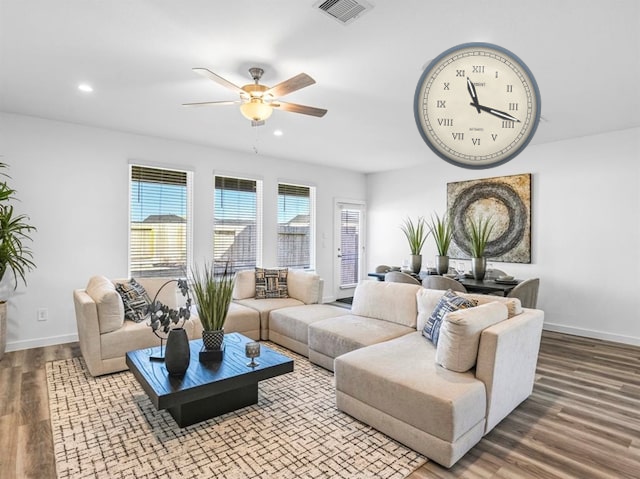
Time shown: 11:18
